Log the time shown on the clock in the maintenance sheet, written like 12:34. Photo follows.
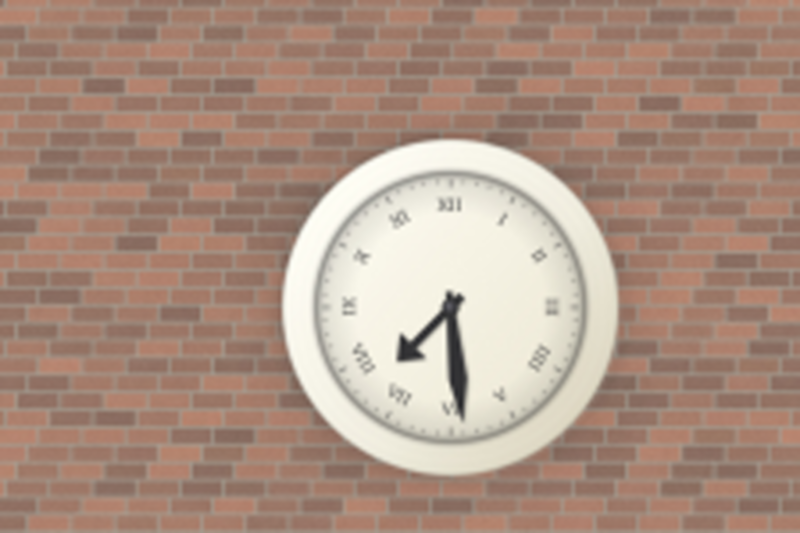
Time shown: 7:29
